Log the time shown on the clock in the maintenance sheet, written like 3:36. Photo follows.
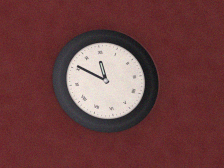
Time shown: 11:51
